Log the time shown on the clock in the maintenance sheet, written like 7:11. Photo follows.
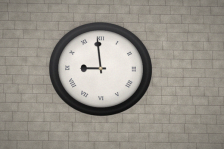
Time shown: 8:59
